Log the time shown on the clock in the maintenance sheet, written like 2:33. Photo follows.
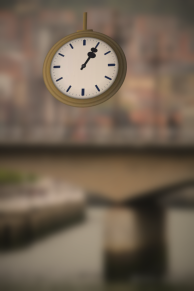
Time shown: 1:05
